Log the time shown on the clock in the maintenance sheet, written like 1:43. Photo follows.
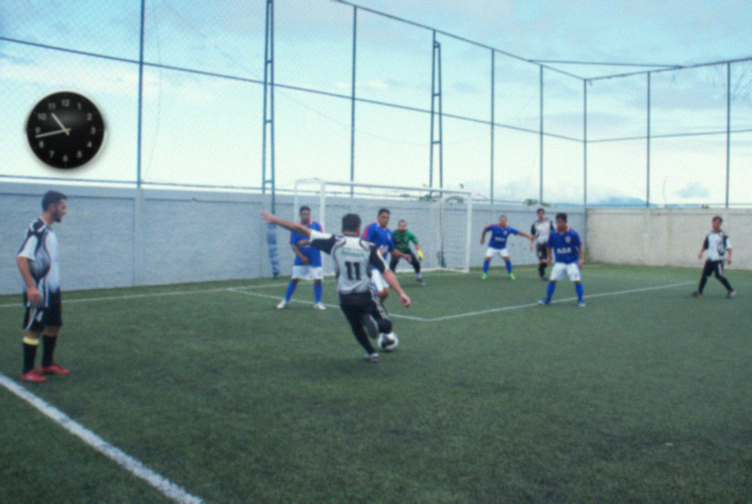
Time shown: 10:43
